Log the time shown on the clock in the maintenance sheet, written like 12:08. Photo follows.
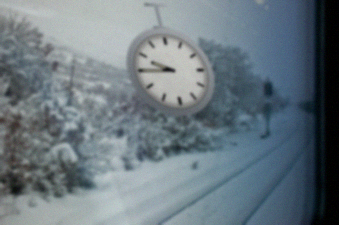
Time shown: 9:45
